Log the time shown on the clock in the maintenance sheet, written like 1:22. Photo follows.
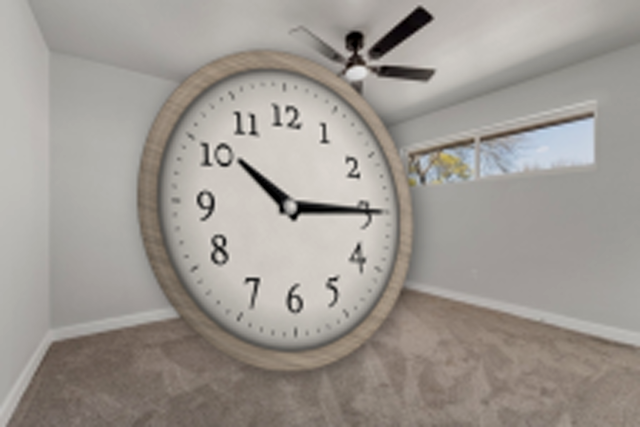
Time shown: 10:15
